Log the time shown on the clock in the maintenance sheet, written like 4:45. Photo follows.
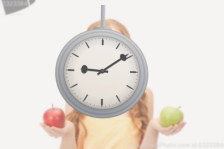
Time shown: 9:09
